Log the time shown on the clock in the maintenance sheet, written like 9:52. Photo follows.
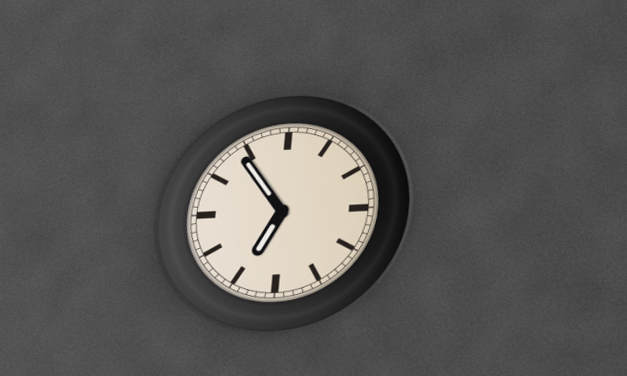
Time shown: 6:54
